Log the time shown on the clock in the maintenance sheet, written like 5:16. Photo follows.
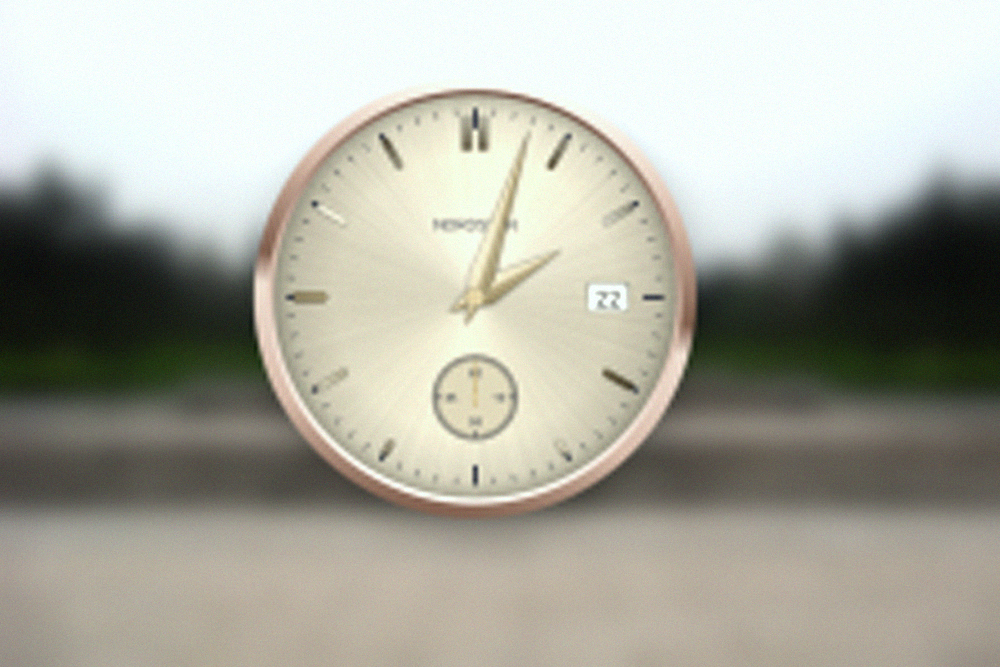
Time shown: 2:03
